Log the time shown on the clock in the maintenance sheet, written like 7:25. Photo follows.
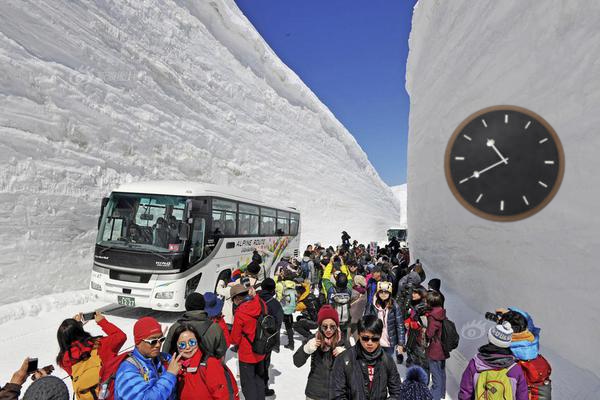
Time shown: 10:40
